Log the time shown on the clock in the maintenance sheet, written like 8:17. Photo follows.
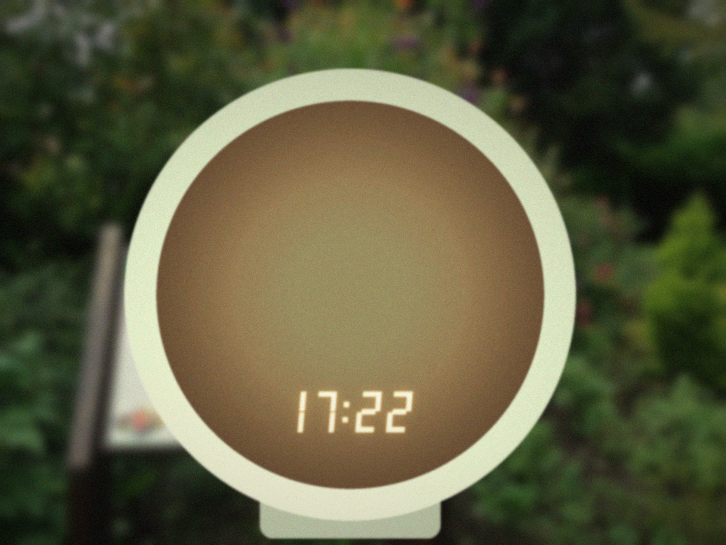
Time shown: 17:22
